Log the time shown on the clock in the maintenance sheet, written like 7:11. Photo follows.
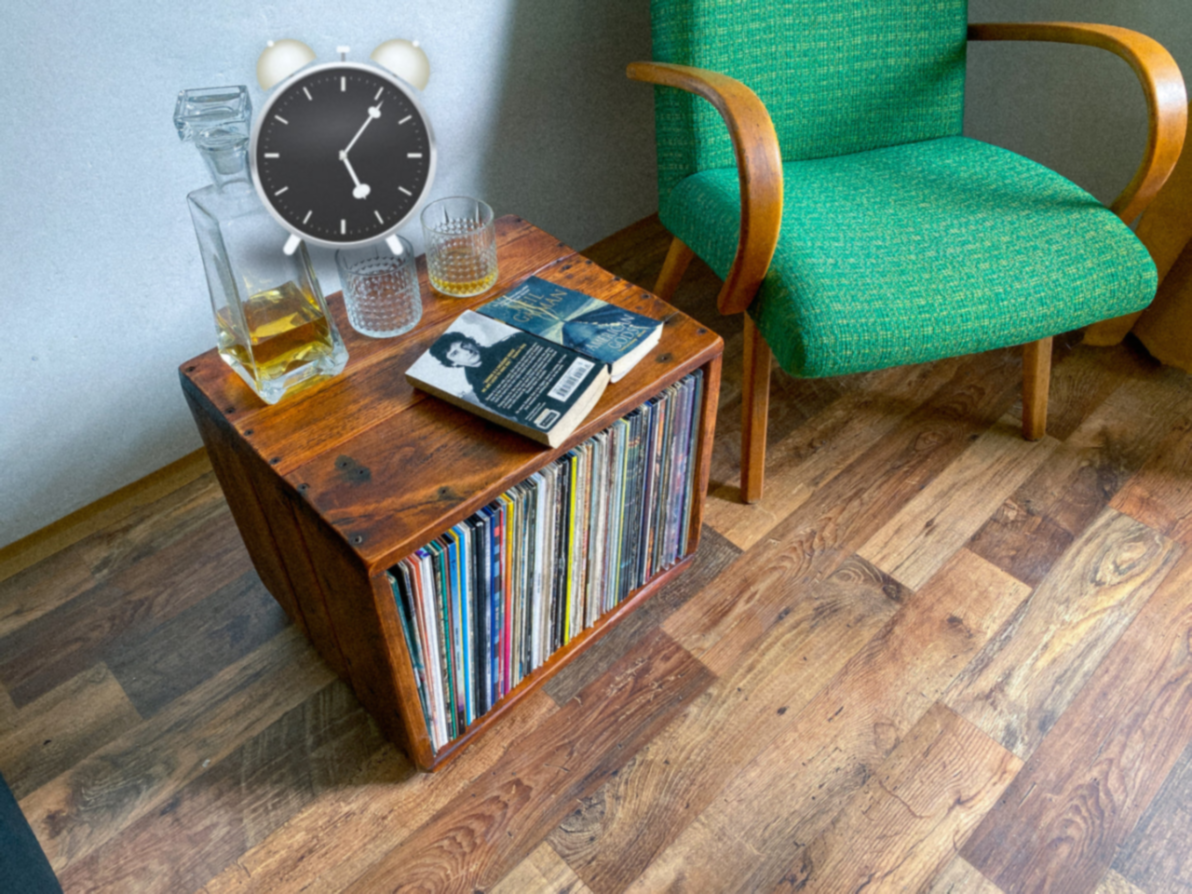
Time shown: 5:06
